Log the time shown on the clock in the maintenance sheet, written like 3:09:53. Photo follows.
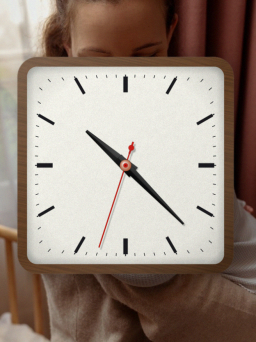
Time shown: 10:22:33
